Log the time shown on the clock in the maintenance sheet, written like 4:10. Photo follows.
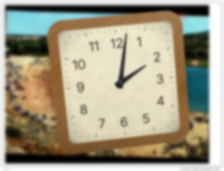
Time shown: 2:02
